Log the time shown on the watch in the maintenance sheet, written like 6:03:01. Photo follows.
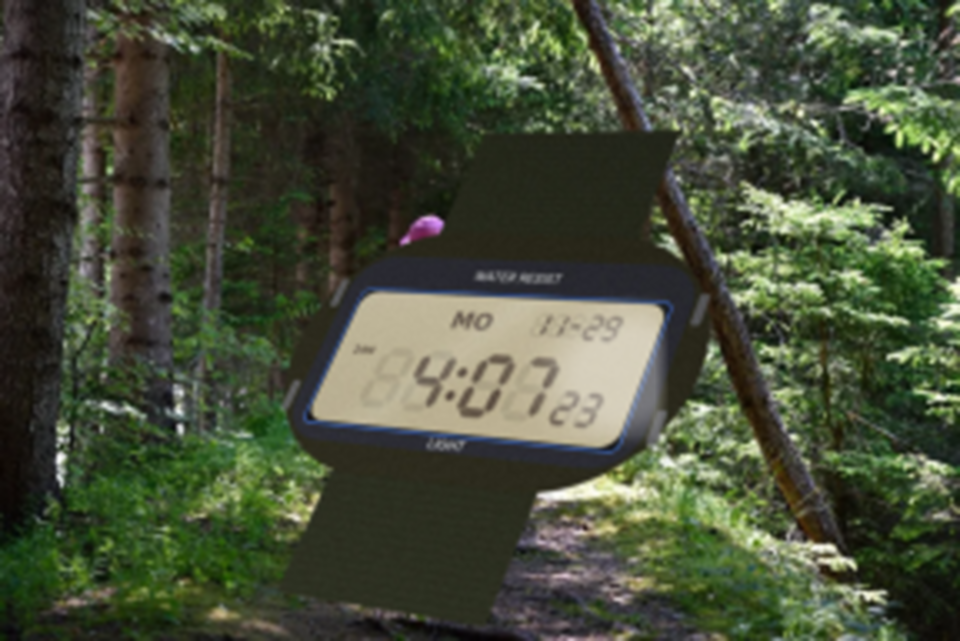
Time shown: 4:07:23
